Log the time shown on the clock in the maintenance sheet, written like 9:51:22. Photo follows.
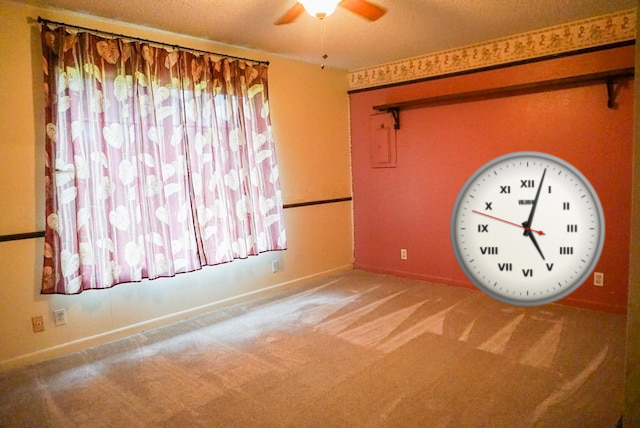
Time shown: 5:02:48
